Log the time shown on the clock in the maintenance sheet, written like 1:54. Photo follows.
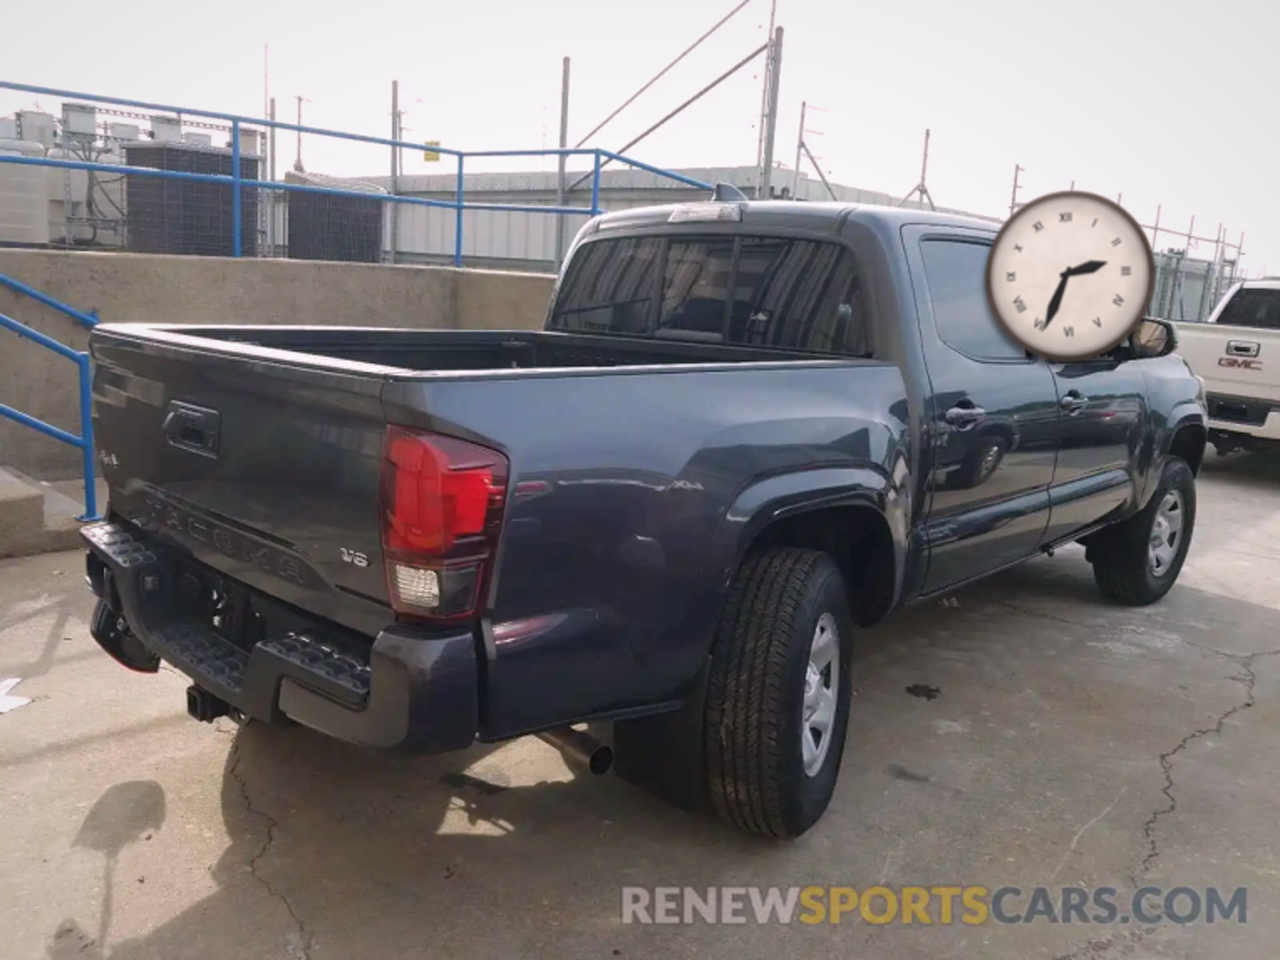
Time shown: 2:34
